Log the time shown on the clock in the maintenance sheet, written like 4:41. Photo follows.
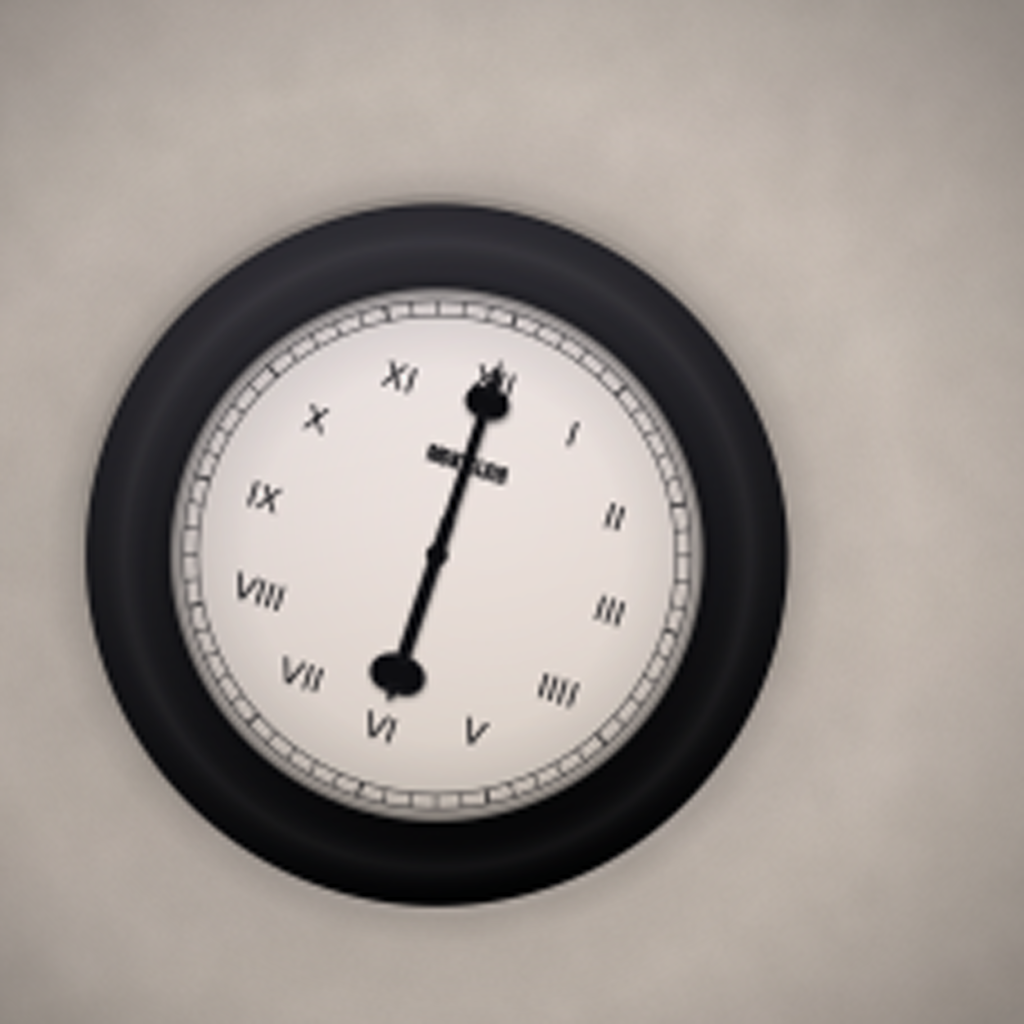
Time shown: 6:00
